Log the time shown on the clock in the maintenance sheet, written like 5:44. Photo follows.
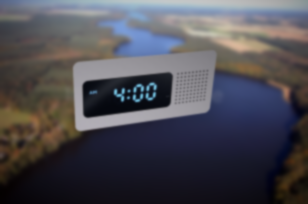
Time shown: 4:00
